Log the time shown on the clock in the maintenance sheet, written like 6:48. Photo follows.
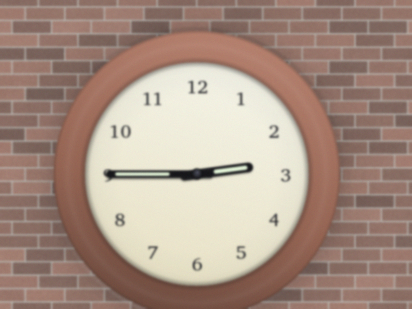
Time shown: 2:45
